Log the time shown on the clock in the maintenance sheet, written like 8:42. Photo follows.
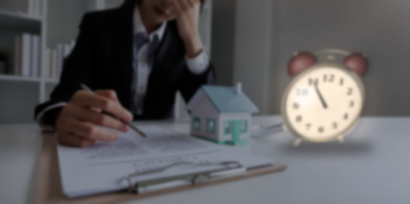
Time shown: 10:55
